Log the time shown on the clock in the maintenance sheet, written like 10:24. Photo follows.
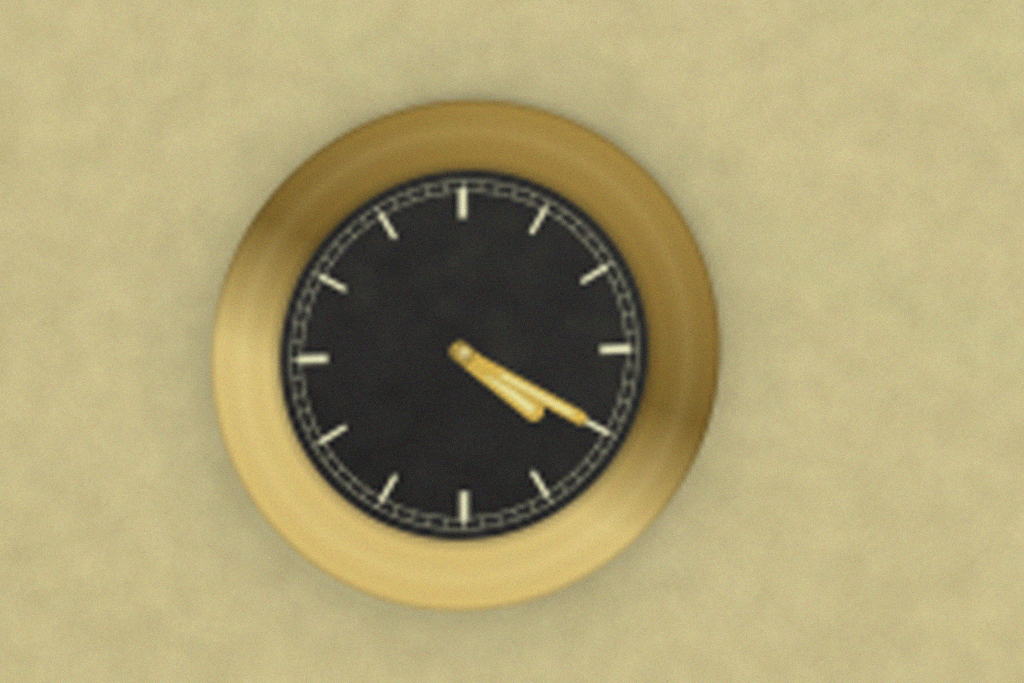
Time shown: 4:20
